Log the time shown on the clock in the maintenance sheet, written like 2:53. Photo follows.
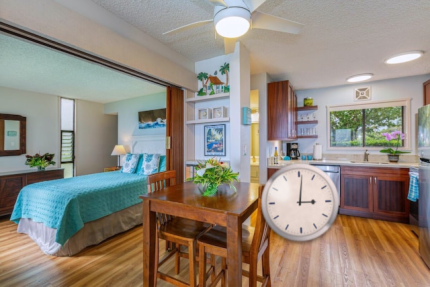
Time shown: 3:01
